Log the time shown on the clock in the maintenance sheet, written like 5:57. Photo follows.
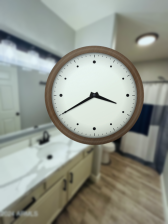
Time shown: 3:40
